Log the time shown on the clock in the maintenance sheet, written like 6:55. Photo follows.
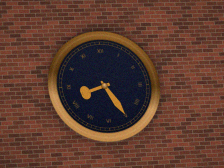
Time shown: 8:25
